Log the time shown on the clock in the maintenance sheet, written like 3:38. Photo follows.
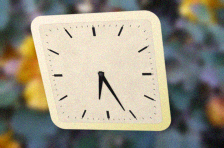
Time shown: 6:26
